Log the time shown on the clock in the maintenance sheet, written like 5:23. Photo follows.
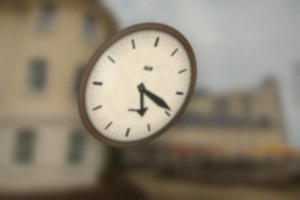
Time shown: 5:19
